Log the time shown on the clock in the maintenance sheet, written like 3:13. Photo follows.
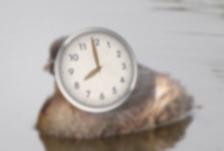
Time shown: 7:59
